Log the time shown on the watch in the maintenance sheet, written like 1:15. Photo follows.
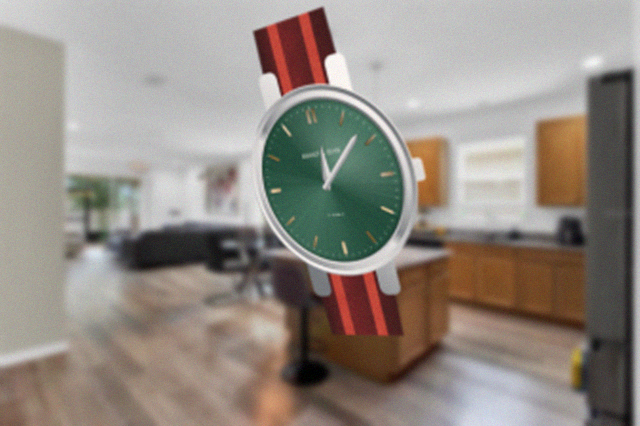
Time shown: 12:08
